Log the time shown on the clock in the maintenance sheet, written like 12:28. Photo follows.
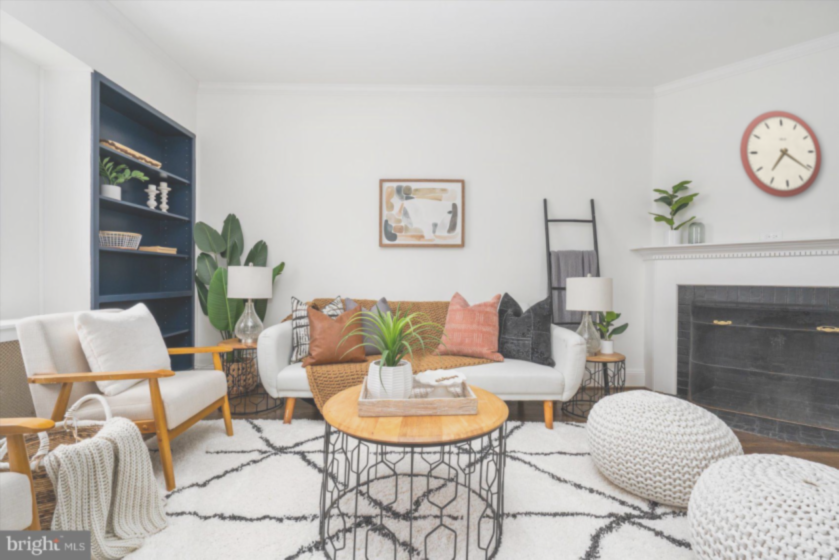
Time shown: 7:21
